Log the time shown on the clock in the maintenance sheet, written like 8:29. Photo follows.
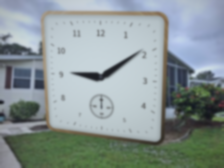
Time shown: 9:09
